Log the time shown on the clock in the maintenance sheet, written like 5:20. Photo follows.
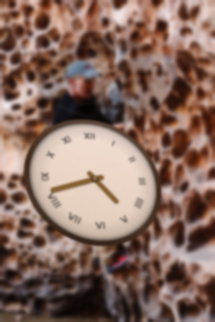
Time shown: 4:42
